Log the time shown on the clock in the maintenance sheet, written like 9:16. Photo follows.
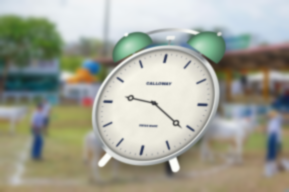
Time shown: 9:21
